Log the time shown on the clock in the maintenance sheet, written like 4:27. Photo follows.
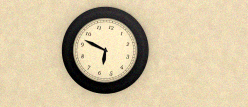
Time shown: 5:47
